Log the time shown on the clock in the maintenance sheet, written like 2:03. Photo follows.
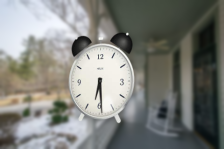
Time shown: 6:29
